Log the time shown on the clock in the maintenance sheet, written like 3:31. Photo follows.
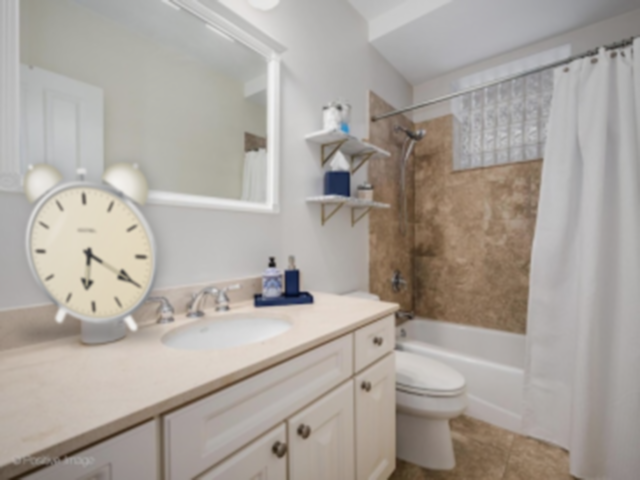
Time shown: 6:20
